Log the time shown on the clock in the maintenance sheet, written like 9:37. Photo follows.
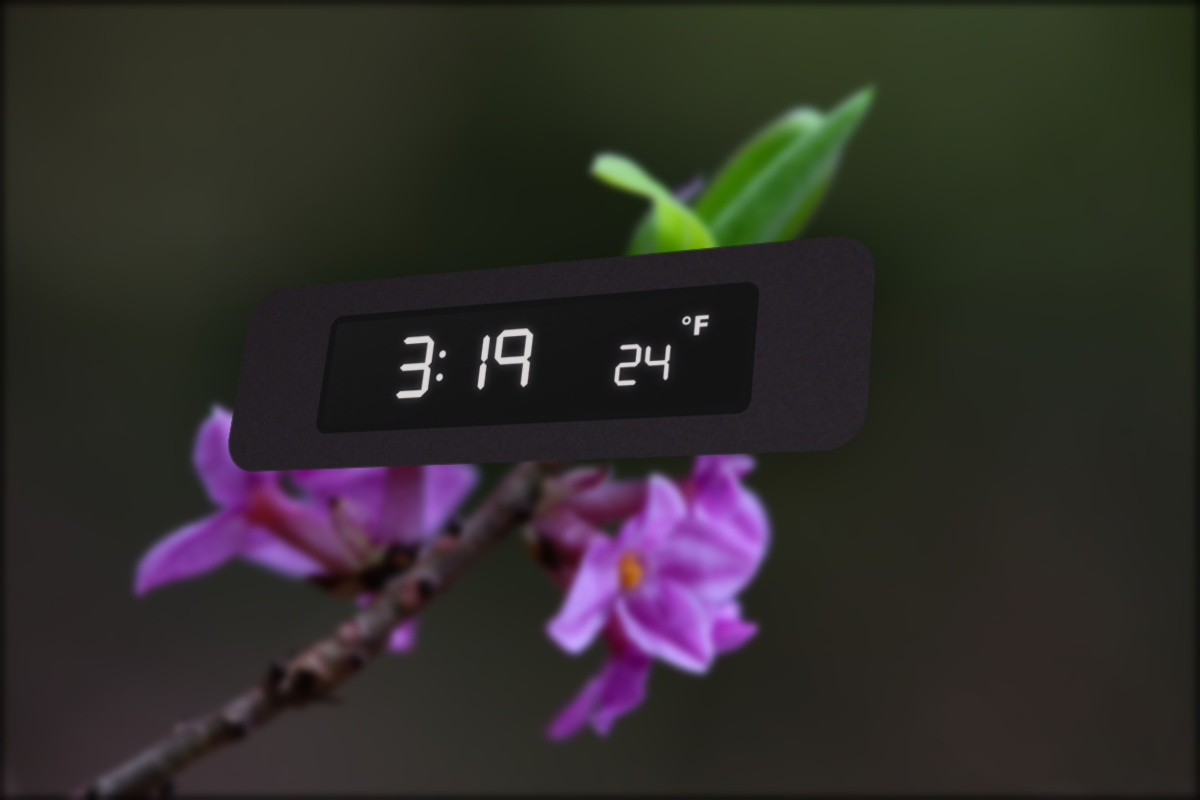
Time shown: 3:19
